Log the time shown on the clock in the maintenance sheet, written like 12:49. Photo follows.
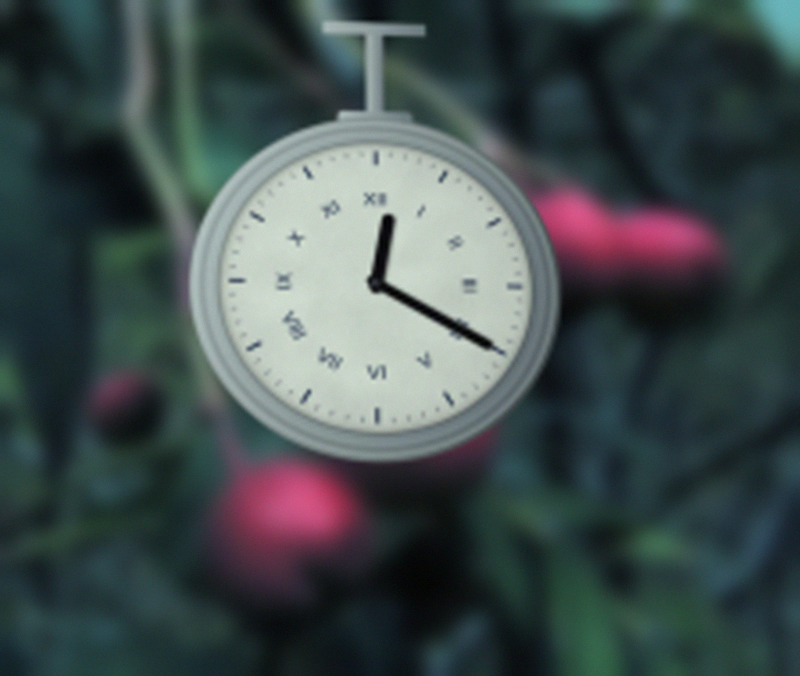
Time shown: 12:20
